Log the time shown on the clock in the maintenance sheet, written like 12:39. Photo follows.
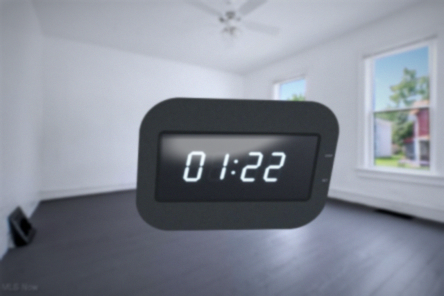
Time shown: 1:22
